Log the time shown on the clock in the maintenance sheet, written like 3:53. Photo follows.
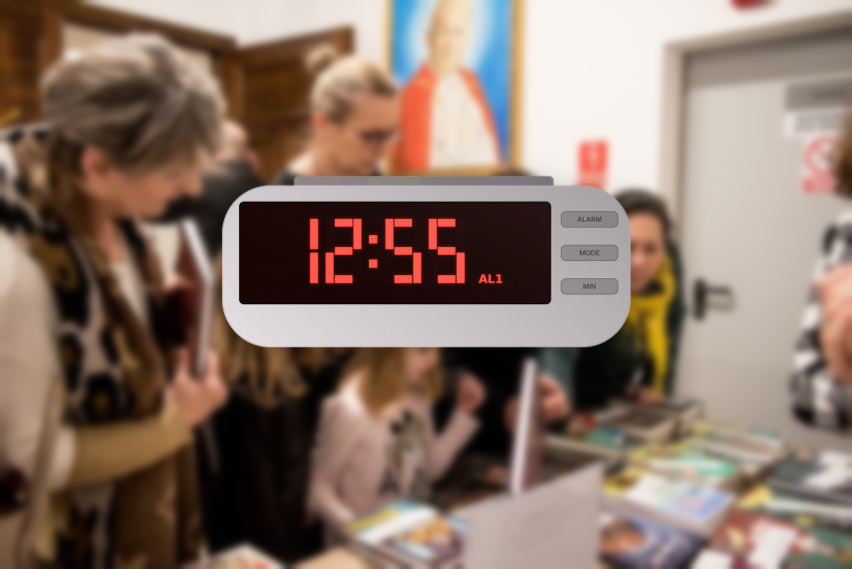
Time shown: 12:55
